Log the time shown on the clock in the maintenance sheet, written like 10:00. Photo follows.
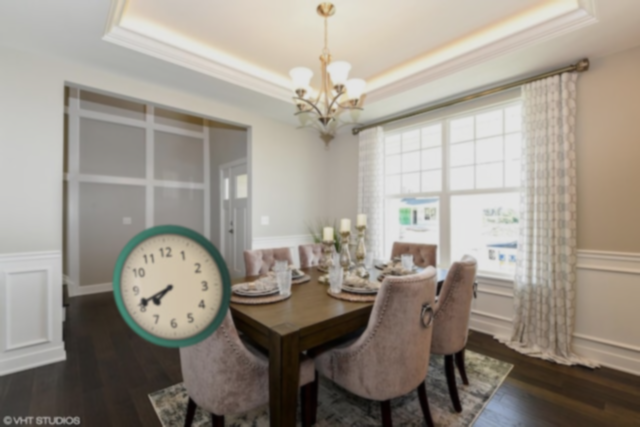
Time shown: 7:41
